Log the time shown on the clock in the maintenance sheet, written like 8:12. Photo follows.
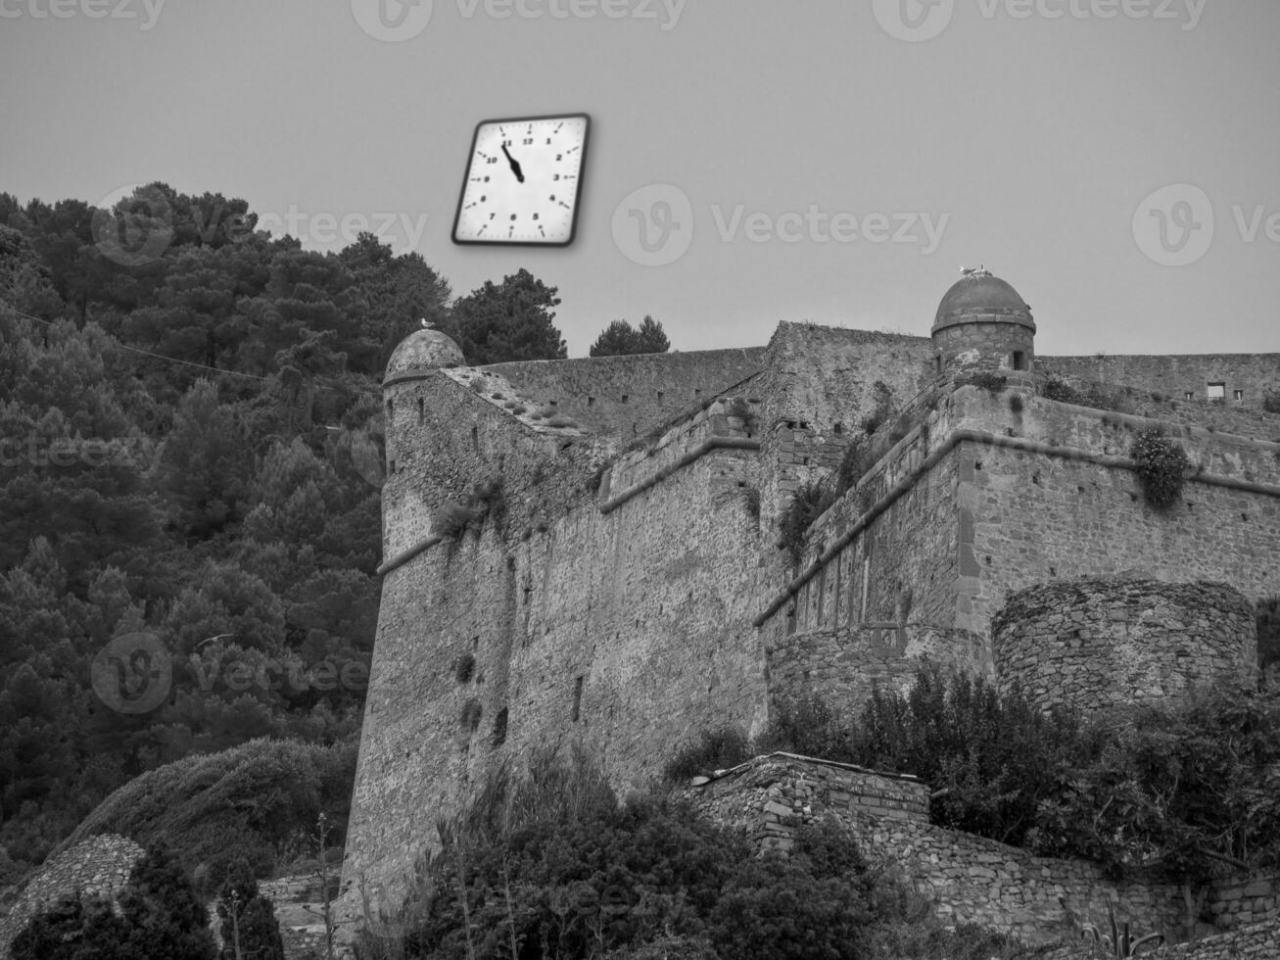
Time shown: 10:54
